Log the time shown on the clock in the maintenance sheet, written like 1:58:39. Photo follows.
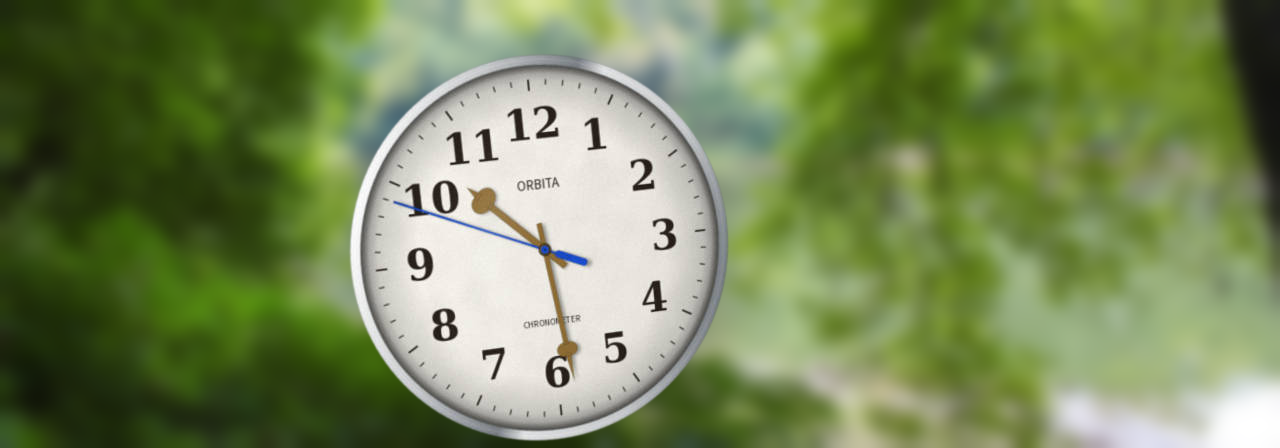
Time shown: 10:28:49
